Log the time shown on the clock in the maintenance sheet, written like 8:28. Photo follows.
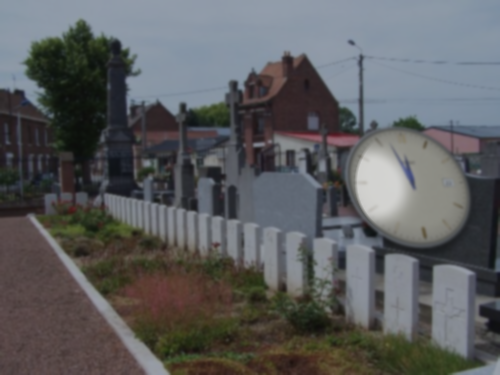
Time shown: 11:57
